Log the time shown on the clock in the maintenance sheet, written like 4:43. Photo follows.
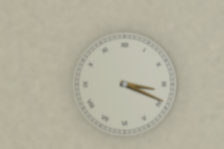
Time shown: 3:19
